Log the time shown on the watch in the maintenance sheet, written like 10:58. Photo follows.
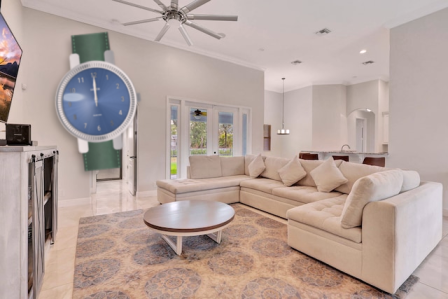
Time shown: 12:00
